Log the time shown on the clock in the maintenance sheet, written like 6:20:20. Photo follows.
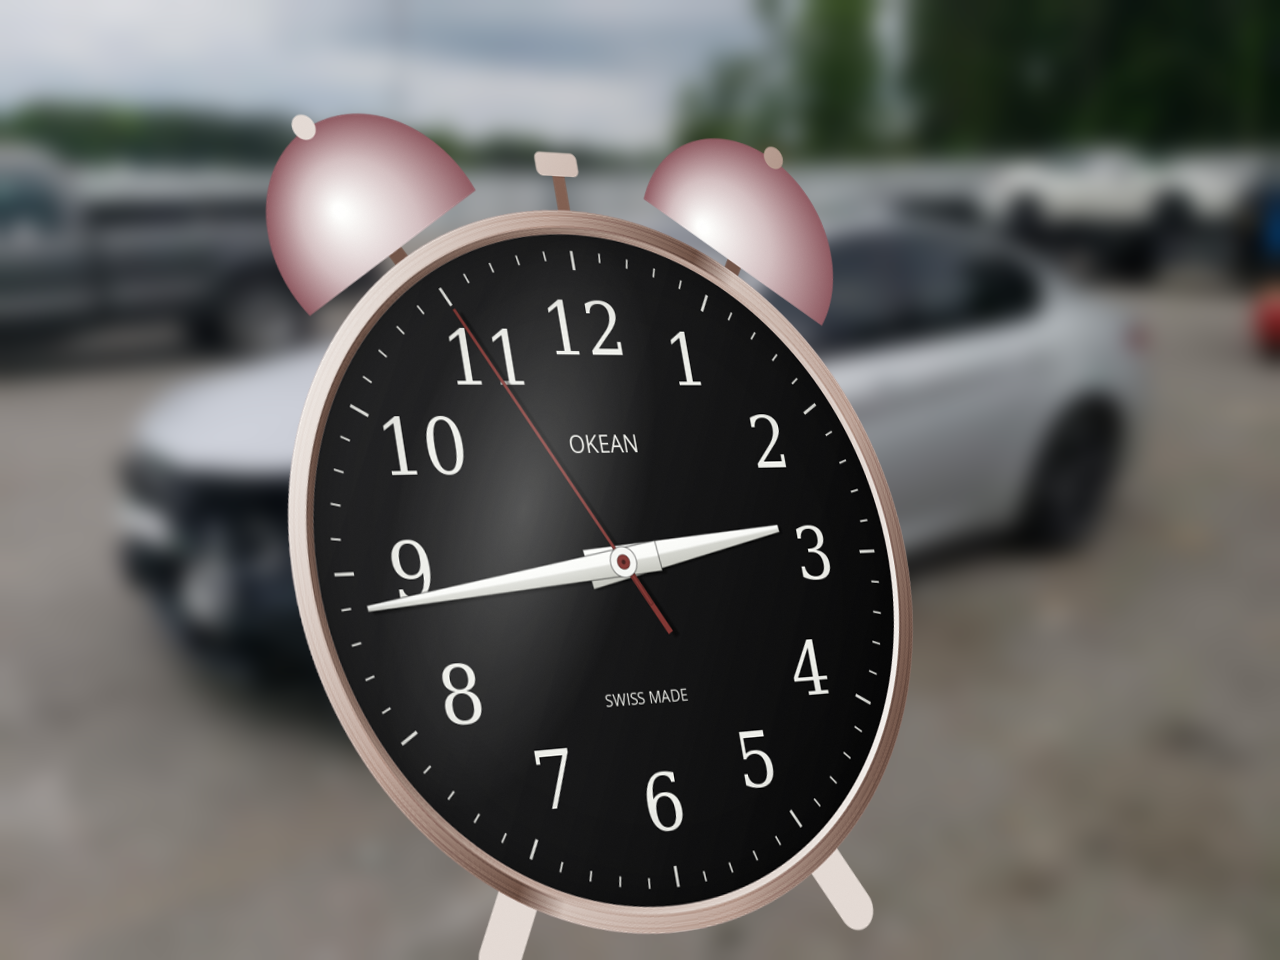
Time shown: 2:43:55
